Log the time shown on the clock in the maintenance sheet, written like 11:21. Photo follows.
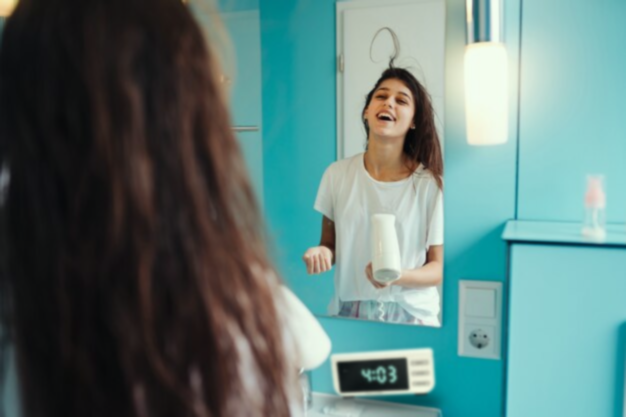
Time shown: 4:03
